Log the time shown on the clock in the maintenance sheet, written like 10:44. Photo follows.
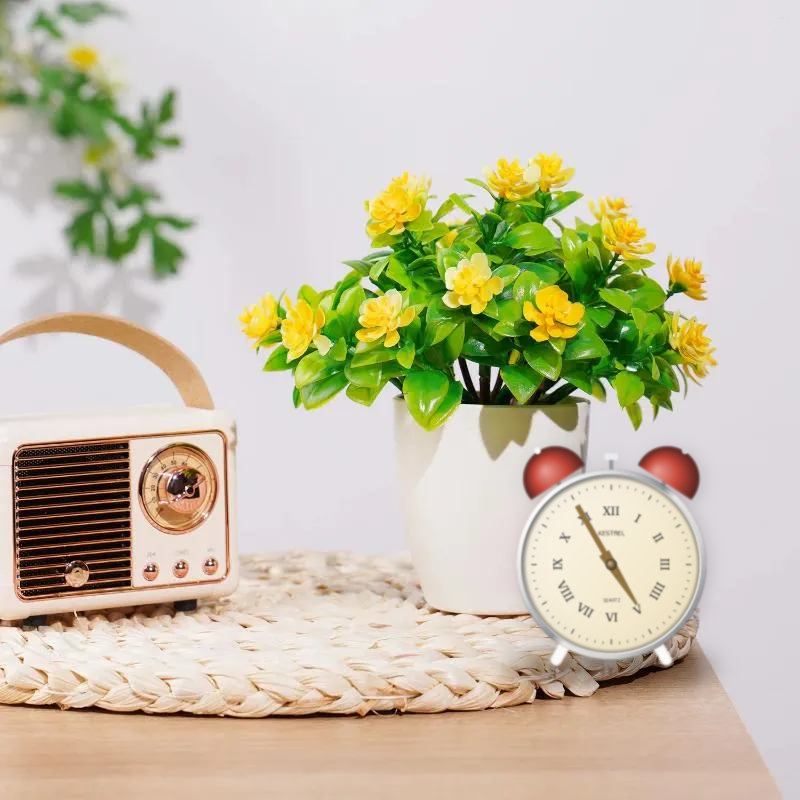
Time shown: 4:55
